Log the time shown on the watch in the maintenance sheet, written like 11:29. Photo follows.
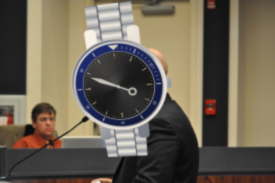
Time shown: 3:49
